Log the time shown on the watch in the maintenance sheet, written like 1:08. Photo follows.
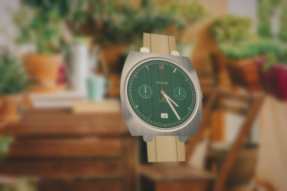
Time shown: 4:25
